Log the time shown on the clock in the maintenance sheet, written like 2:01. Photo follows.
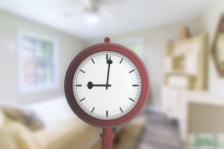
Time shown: 9:01
